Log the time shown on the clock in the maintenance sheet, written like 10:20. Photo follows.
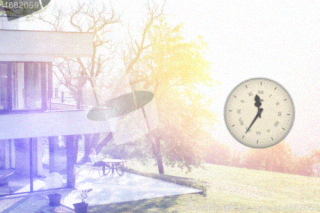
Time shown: 11:35
